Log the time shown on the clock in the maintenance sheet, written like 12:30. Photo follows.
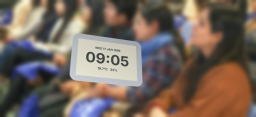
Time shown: 9:05
